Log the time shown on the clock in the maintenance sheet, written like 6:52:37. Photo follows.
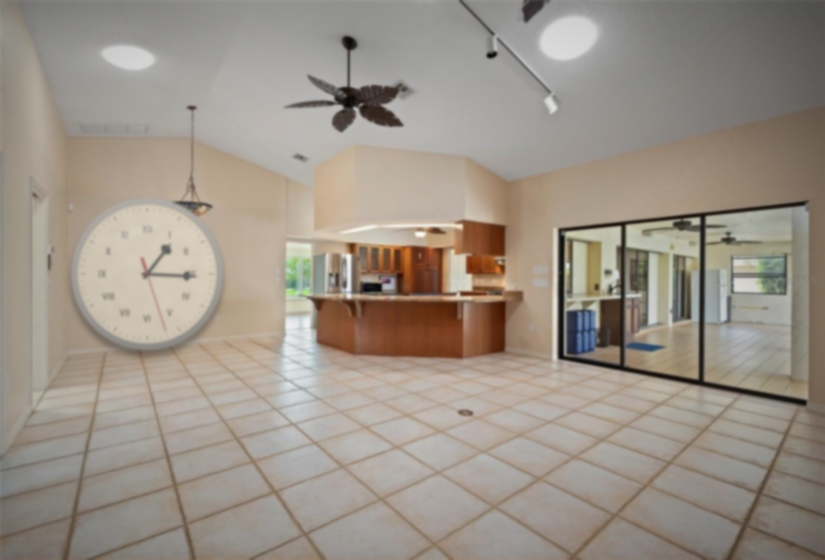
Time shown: 1:15:27
